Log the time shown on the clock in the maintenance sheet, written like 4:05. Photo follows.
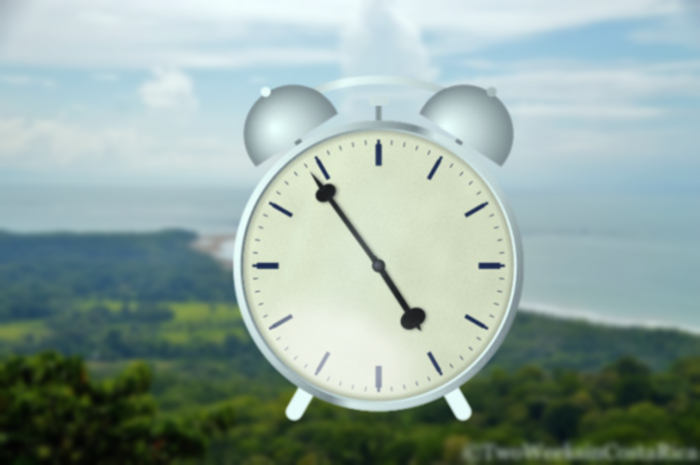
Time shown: 4:54
